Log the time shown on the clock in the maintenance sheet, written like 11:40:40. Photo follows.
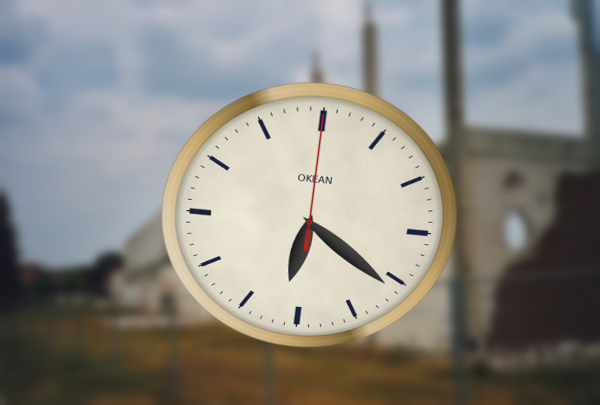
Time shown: 6:21:00
